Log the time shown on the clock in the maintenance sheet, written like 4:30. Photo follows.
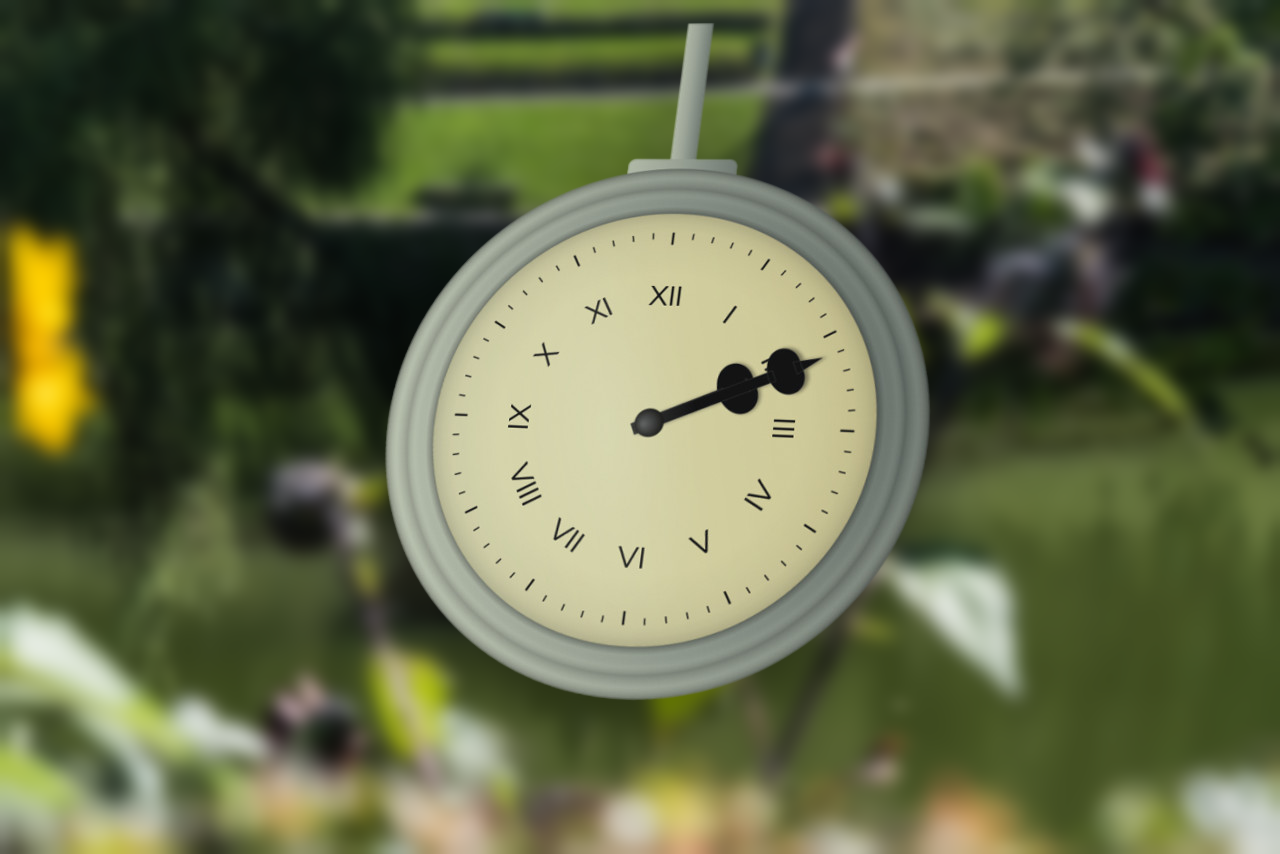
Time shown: 2:11
